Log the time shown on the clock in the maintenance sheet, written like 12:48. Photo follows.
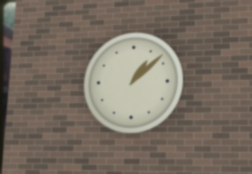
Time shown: 1:08
